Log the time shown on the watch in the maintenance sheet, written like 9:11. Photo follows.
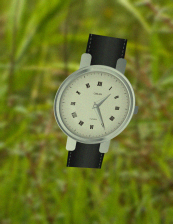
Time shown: 1:25
